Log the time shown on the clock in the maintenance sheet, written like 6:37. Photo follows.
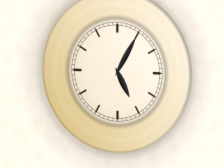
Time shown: 5:05
